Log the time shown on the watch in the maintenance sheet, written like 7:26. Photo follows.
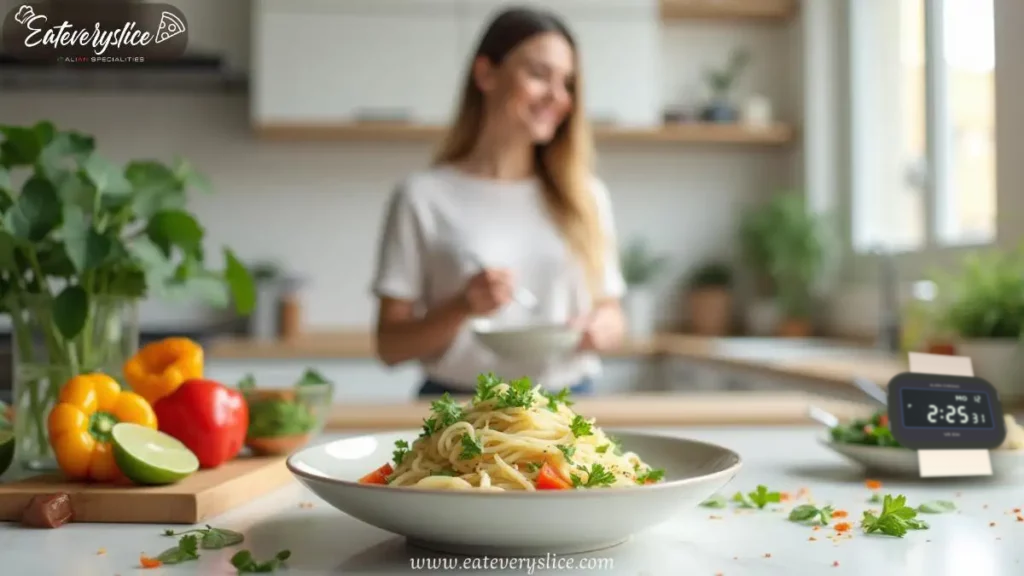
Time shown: 2:25
